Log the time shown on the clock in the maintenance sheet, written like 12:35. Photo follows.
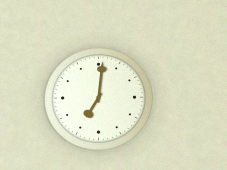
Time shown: 7:01
